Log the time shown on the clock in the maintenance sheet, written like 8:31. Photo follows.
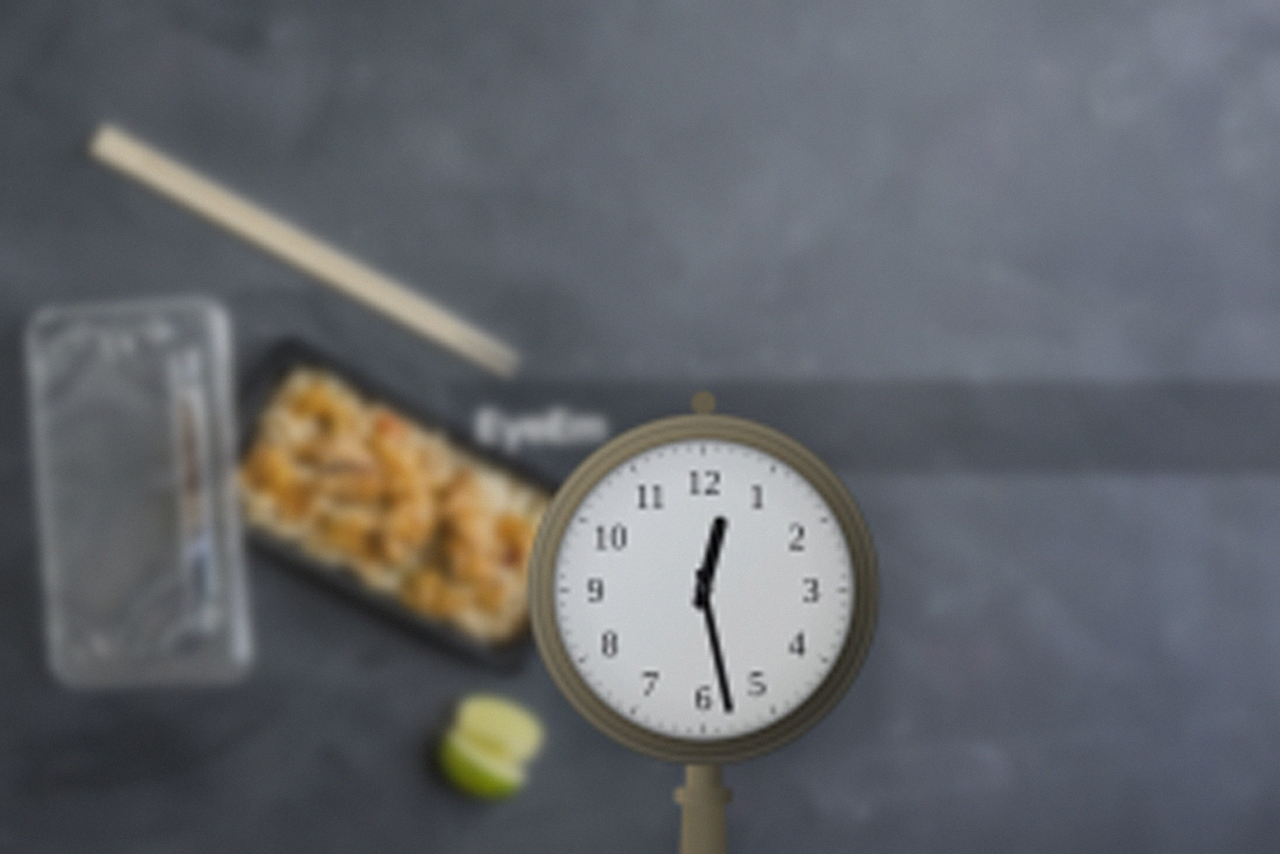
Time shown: 12:28
